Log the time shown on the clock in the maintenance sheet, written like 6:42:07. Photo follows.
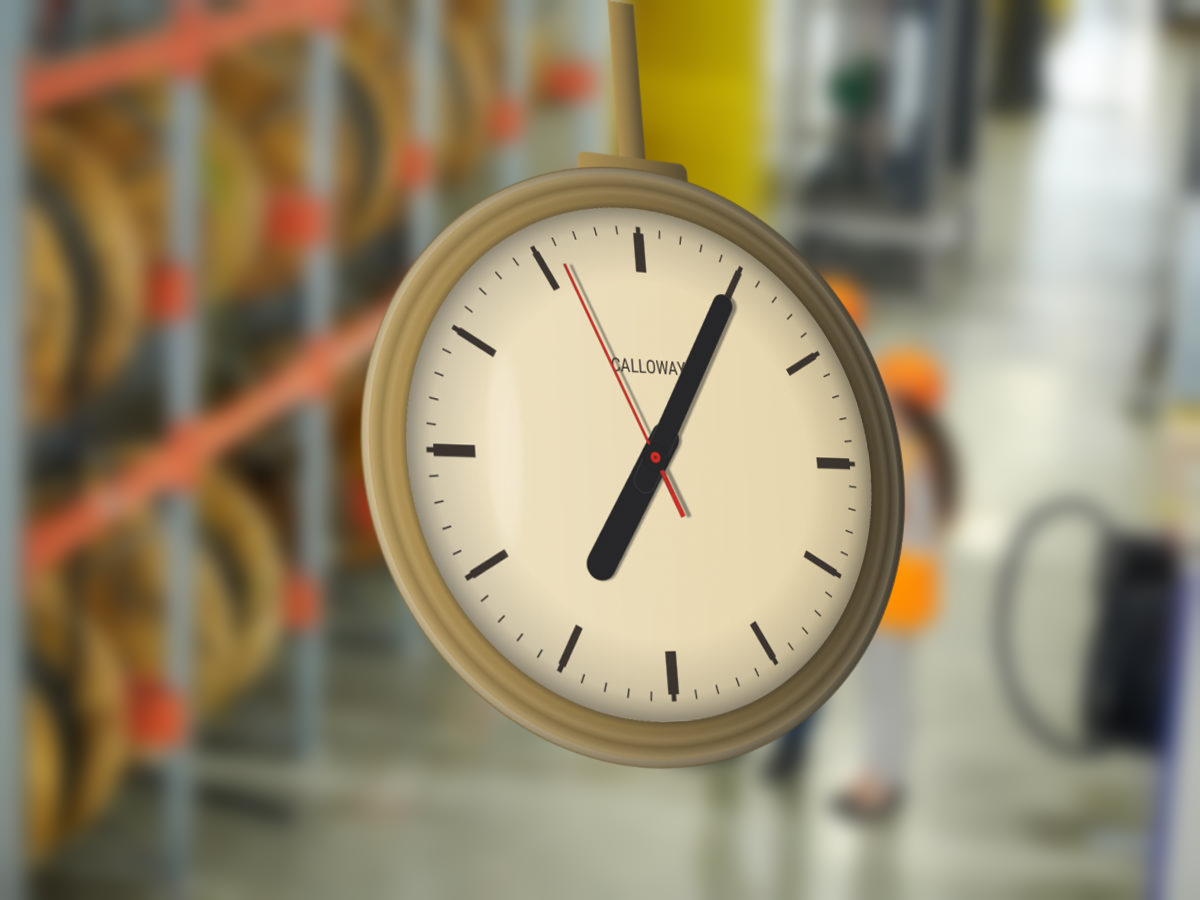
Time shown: 7:04:56
